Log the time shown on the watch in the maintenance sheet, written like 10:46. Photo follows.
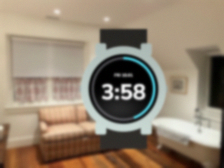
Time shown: 3:58
